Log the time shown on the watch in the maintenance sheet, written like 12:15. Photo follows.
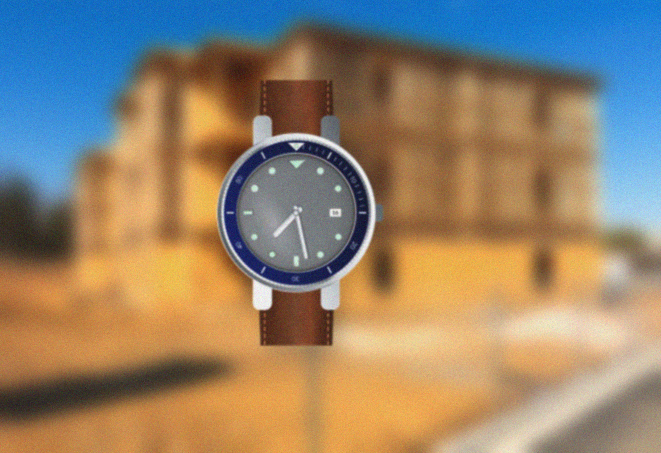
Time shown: 7:28
